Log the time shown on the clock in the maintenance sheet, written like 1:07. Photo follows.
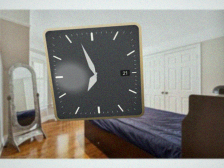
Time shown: 6:57
